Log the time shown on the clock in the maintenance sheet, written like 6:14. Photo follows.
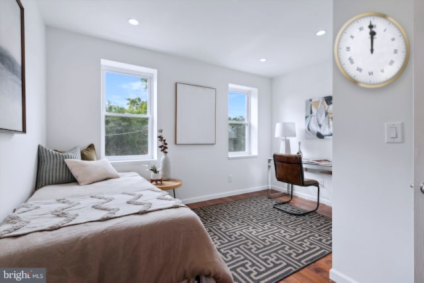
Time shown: 11:59
